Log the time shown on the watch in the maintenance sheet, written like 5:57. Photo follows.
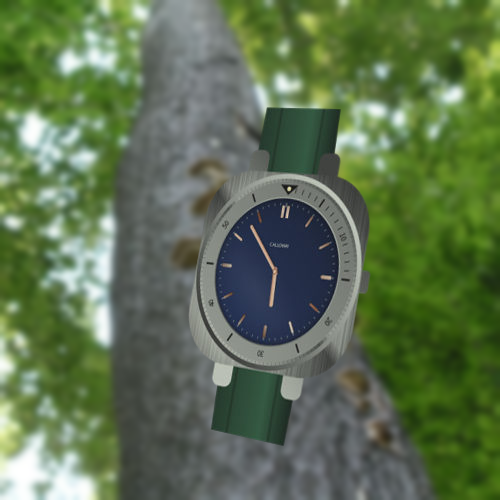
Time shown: 5:53
